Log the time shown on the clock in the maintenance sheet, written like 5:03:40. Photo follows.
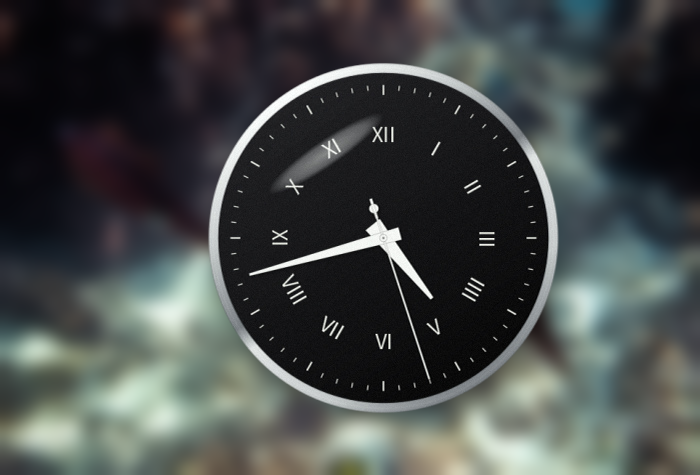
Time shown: 4:42:27
